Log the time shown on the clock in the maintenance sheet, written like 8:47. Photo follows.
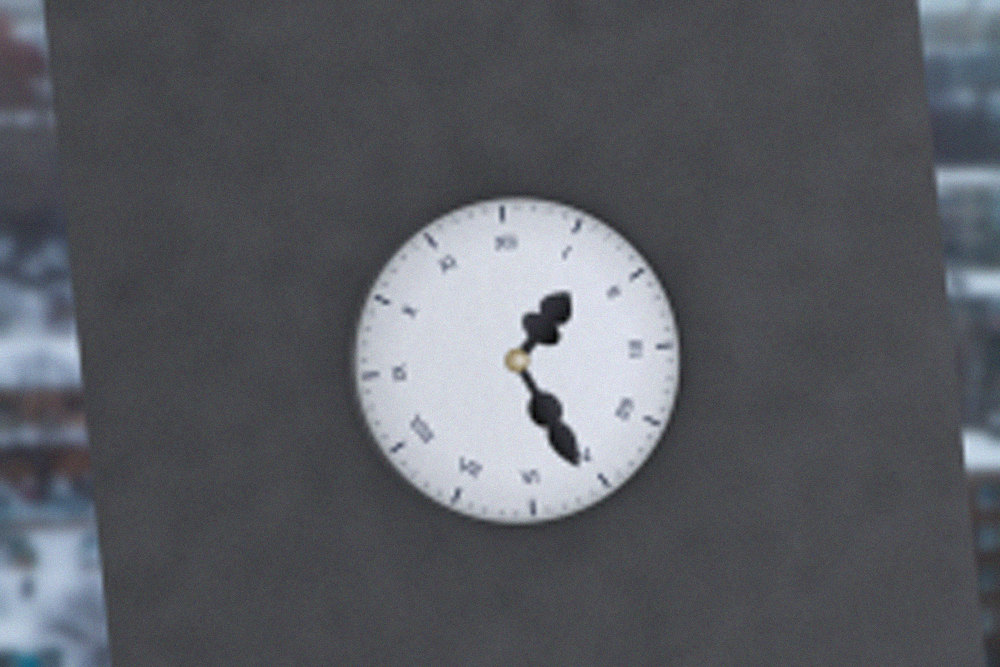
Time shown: 1:26
